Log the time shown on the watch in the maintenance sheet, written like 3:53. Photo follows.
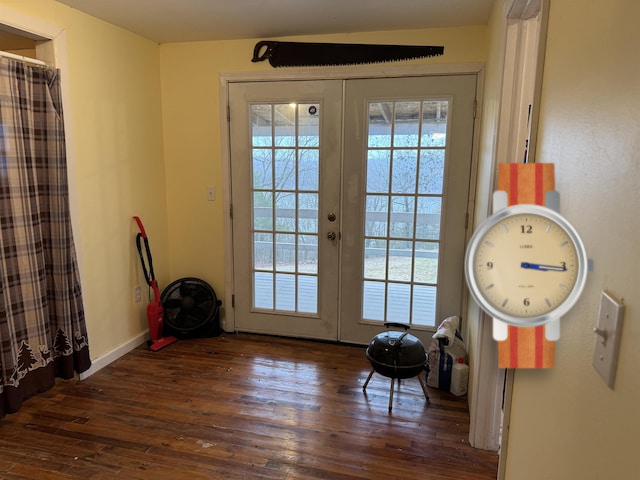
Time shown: 3:16
